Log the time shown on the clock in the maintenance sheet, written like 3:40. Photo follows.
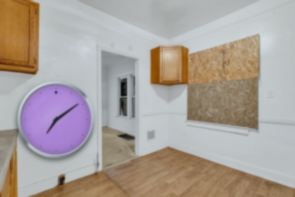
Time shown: 7:09
